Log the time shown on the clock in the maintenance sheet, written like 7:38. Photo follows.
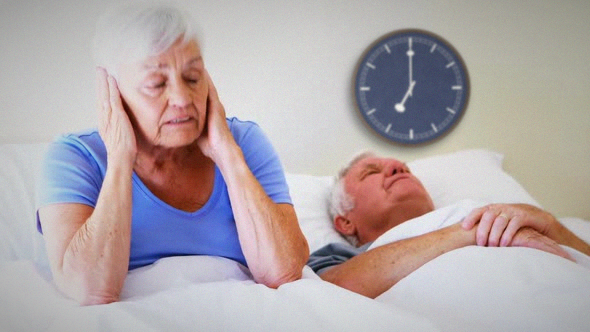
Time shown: 7:00
